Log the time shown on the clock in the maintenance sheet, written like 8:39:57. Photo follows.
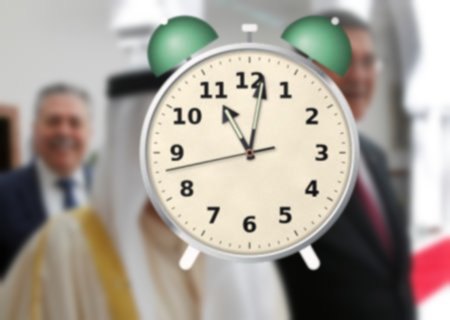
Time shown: 11:01:43
